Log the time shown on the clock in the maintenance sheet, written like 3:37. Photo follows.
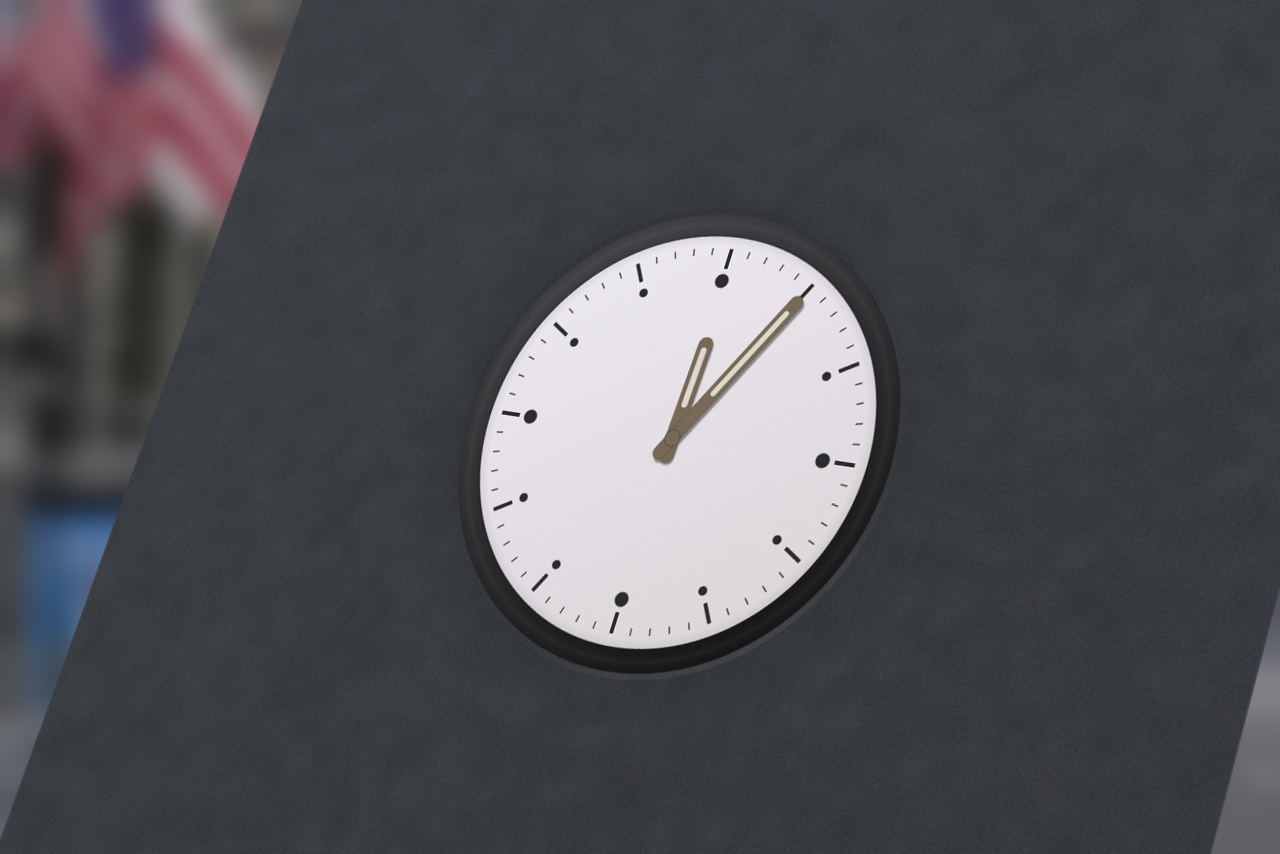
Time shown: 12:05
